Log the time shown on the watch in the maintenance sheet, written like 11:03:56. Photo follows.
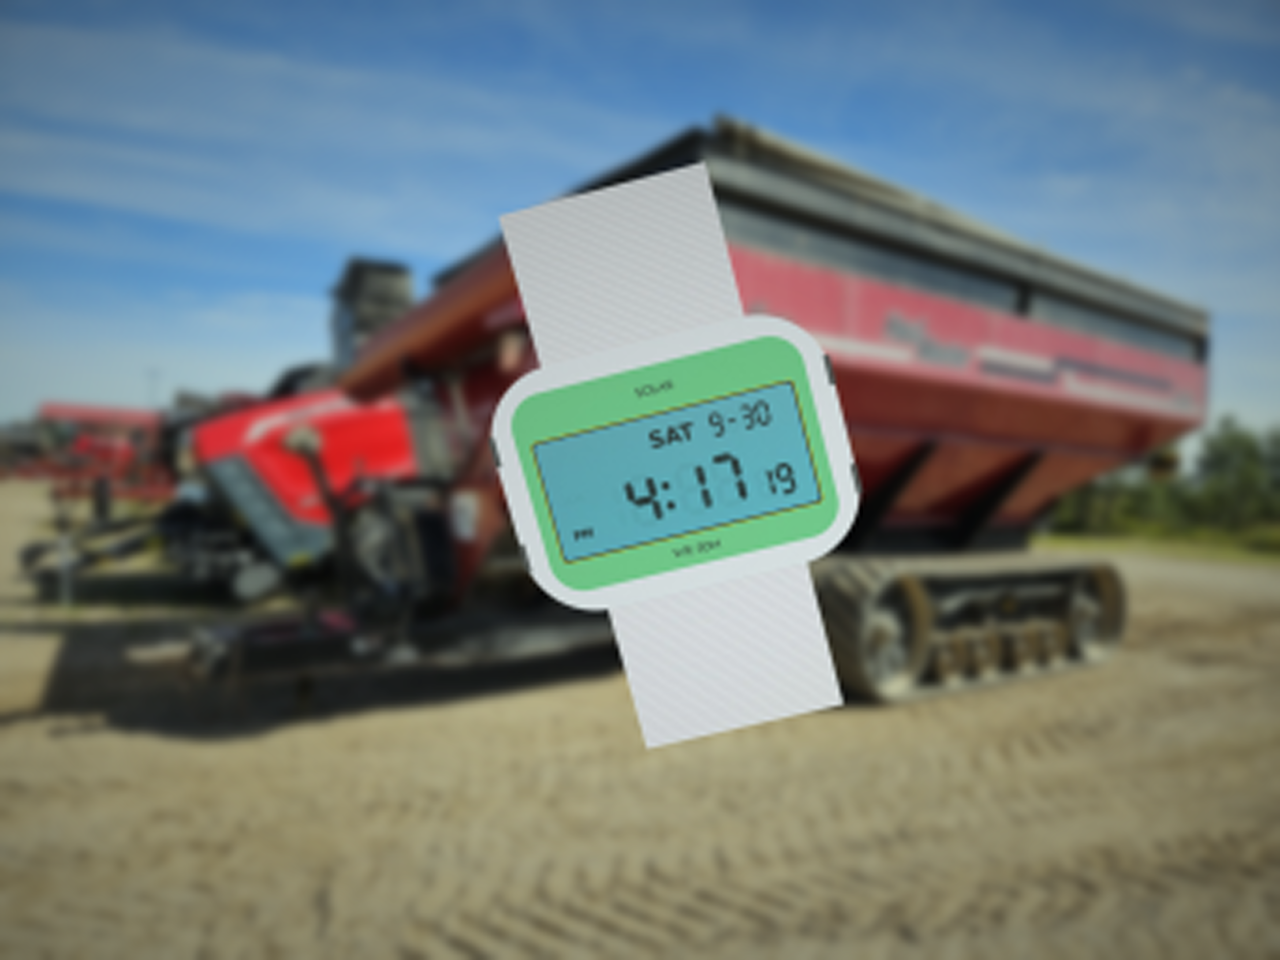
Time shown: 4:17:19
